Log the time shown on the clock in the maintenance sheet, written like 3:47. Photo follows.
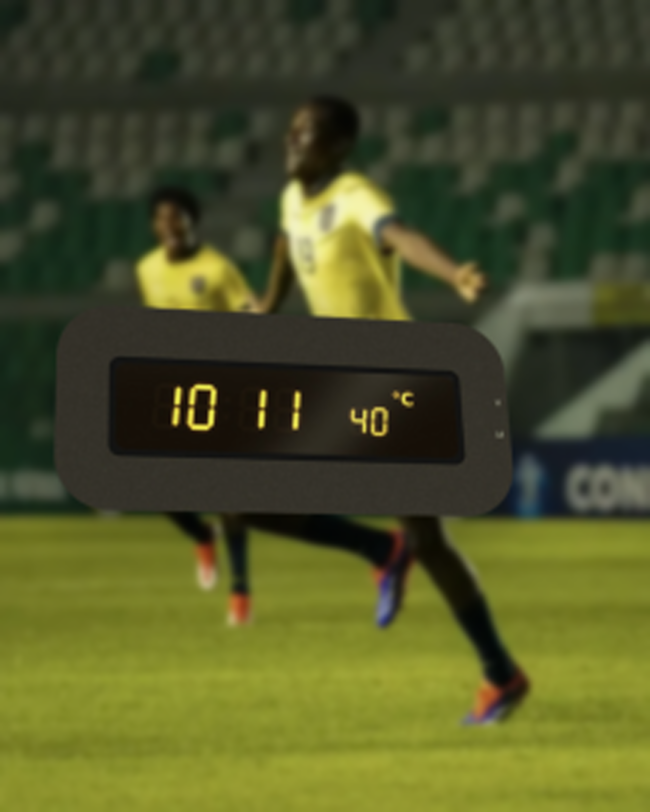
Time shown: 10:11
